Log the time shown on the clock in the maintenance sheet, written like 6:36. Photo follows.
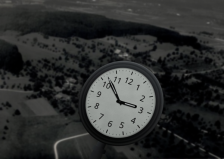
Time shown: 2:52
